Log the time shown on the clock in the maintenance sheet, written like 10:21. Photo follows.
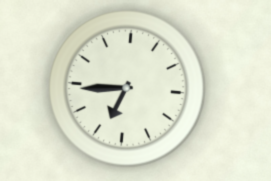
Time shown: 6:44
